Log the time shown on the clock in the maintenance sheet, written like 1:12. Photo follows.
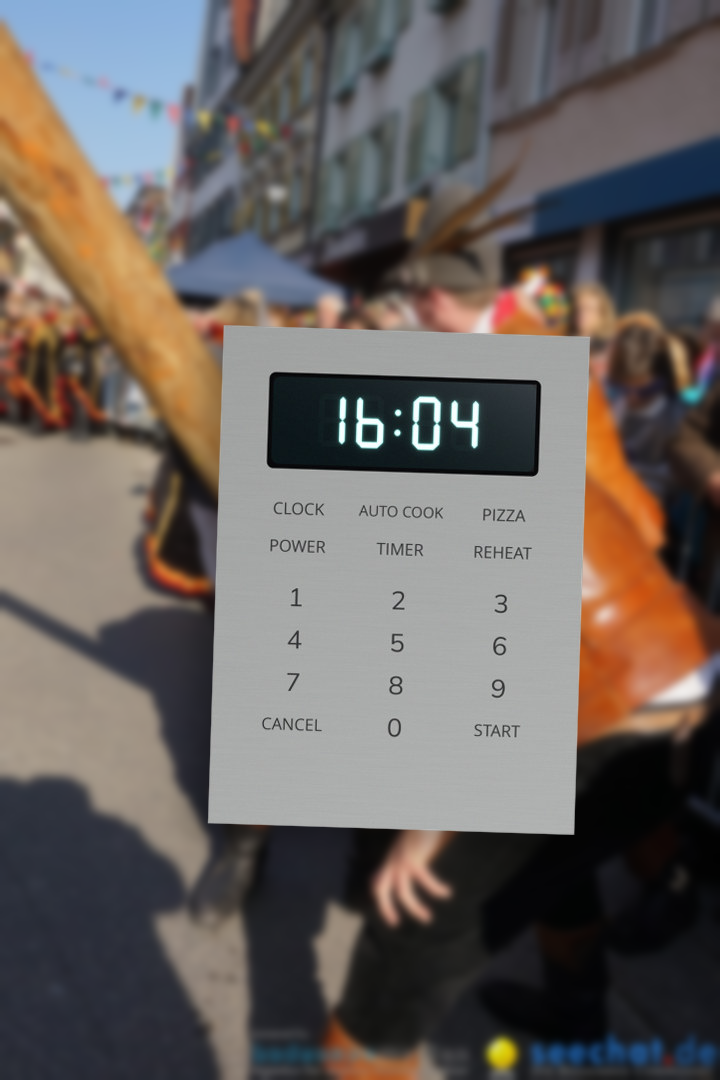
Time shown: 16:04
